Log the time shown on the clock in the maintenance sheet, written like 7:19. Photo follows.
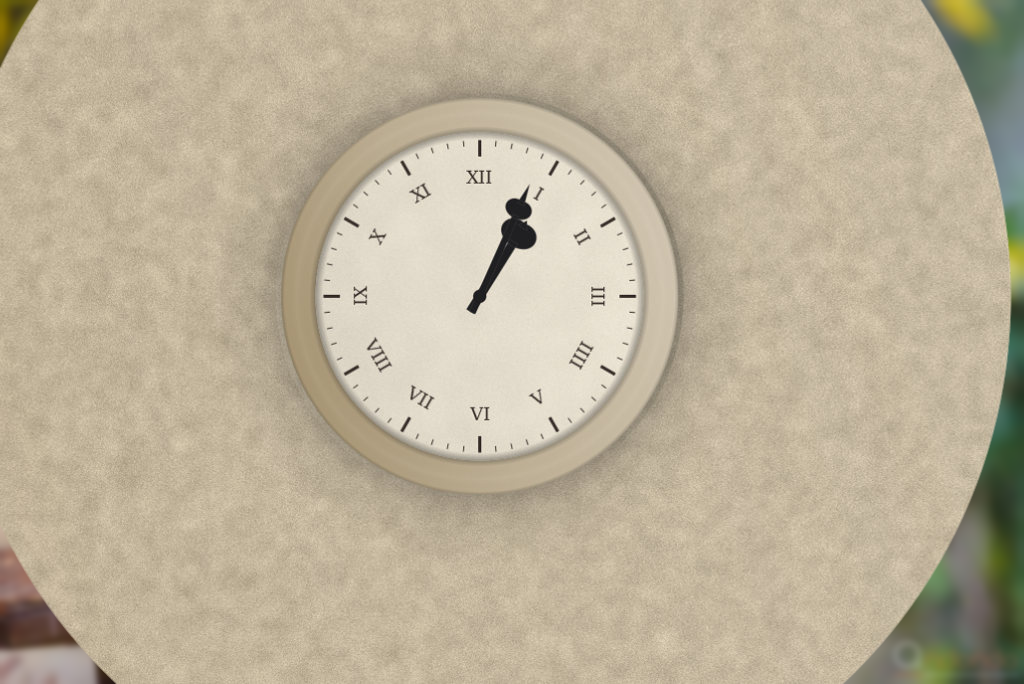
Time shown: 1:04
